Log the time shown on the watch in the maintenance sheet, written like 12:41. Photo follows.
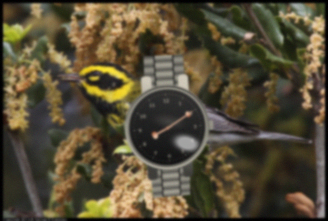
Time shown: 8:10
